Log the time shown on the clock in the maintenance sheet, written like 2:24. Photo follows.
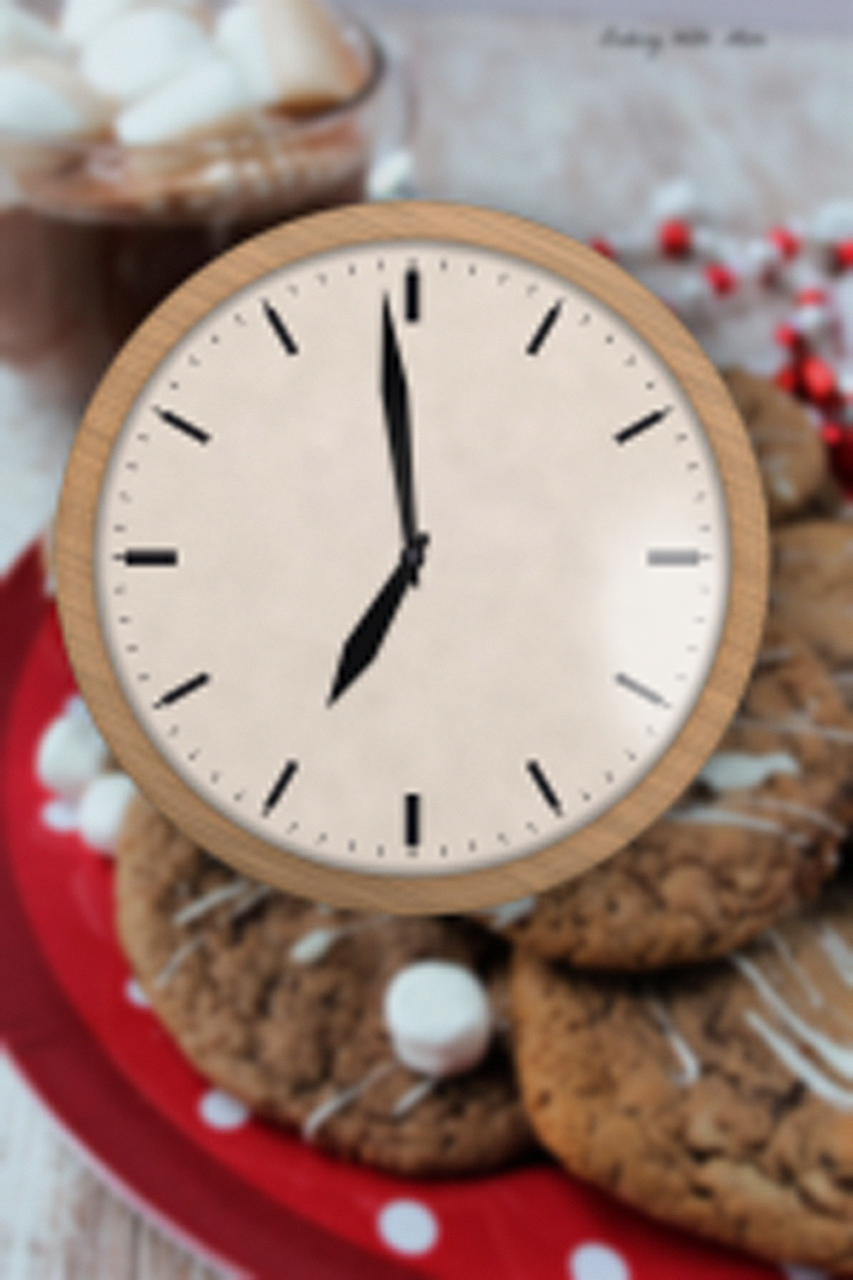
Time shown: 6:59
